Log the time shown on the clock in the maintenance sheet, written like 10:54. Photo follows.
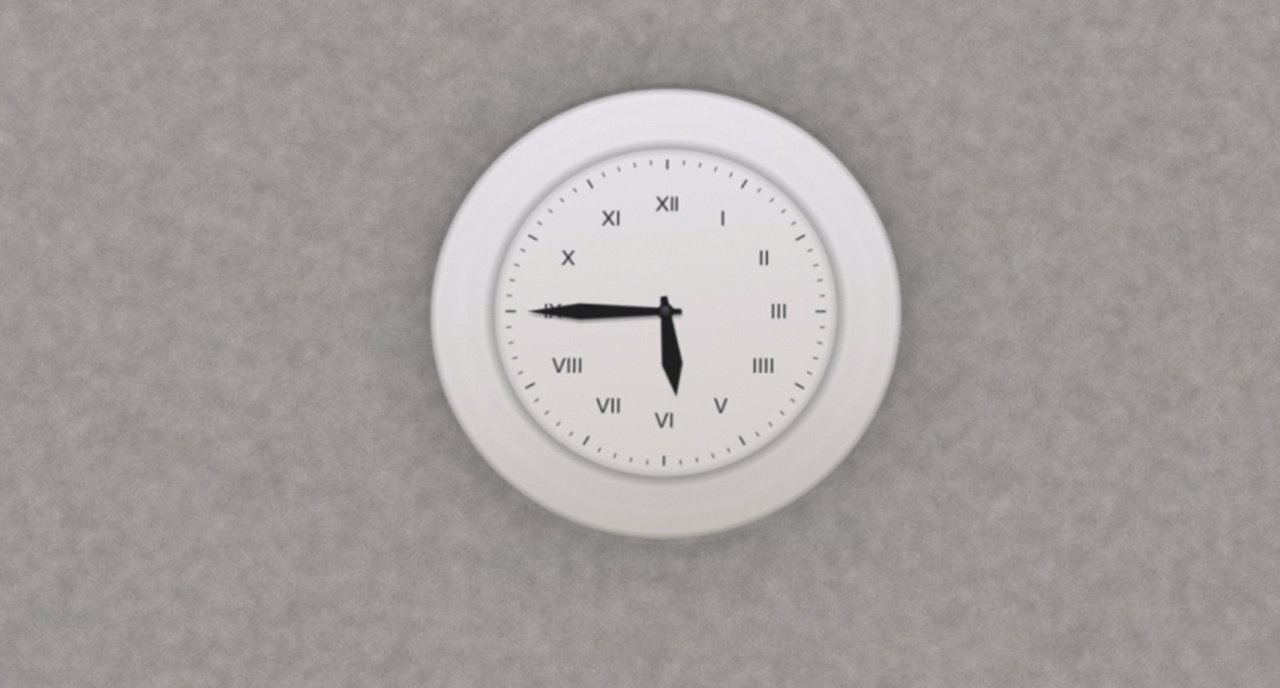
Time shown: 5:45
